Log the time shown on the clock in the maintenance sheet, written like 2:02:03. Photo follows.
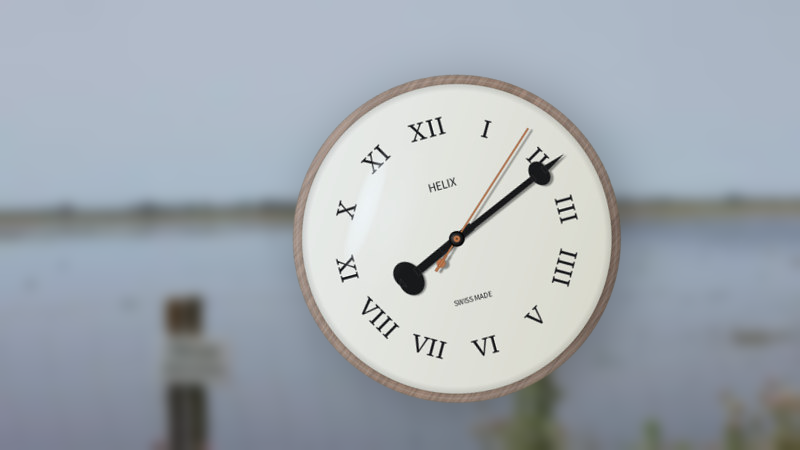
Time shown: 8:11:08
